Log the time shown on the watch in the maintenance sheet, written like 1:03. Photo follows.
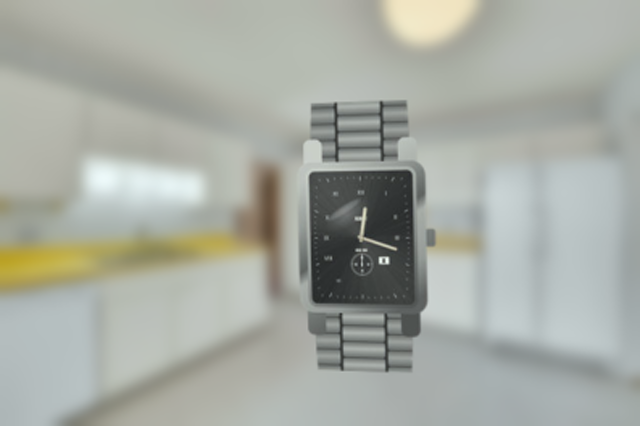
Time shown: 12:18
